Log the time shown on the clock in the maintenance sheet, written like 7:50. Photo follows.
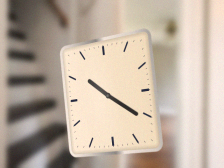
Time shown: 10:21
